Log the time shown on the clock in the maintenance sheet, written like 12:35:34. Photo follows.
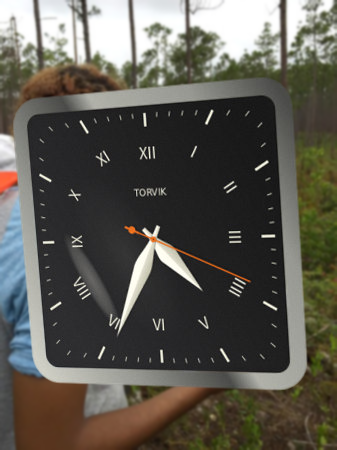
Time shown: 4:34:19
